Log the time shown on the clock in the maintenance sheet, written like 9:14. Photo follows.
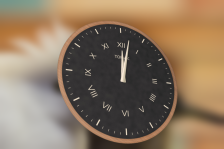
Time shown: 12:02
